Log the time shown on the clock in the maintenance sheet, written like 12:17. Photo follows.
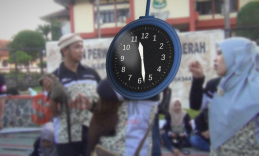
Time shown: 11:28
